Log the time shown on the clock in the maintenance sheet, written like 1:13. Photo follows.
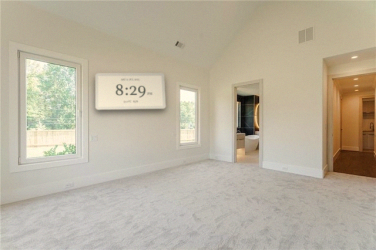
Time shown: 8:29
